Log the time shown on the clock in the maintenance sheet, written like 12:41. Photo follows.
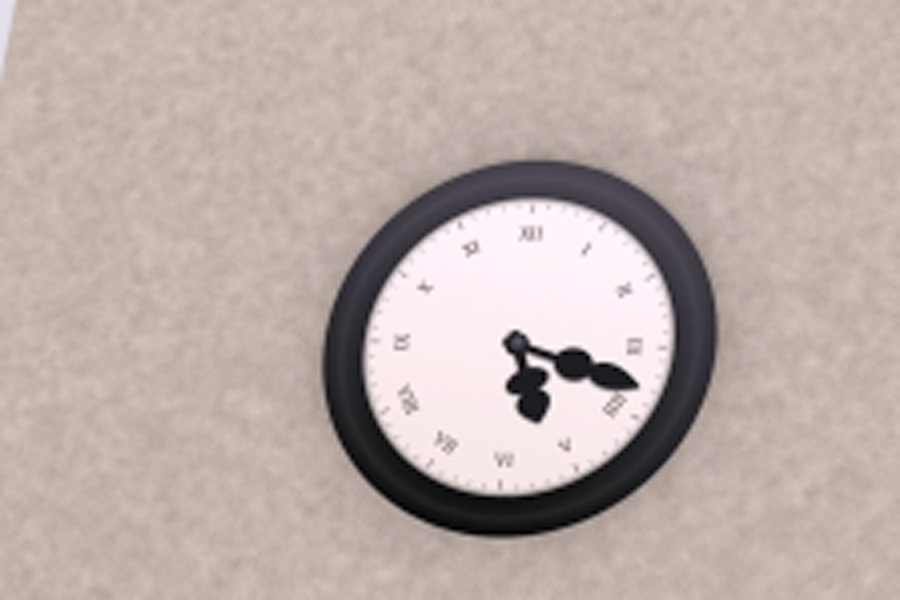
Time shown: 5:18
